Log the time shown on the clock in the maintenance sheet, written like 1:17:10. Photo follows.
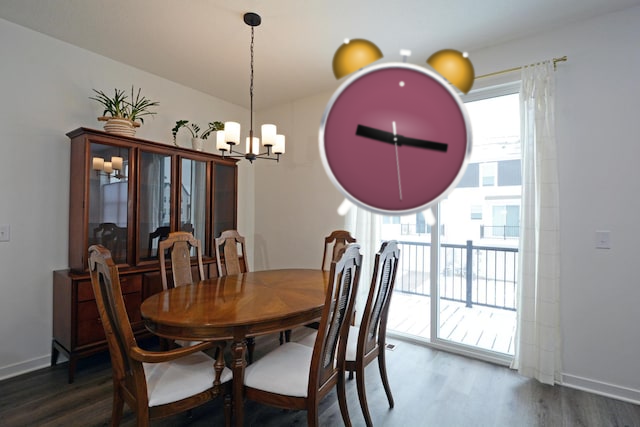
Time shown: 9:15:28
